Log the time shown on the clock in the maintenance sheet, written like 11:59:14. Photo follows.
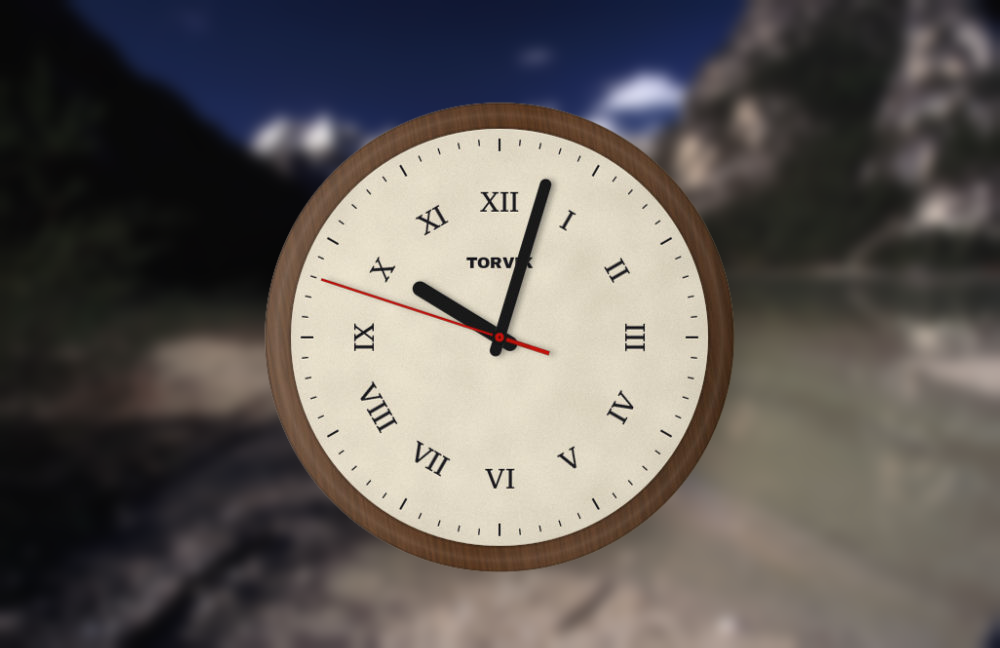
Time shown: 10:02:48
